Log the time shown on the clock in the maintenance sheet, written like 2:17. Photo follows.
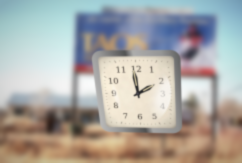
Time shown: 1:59
